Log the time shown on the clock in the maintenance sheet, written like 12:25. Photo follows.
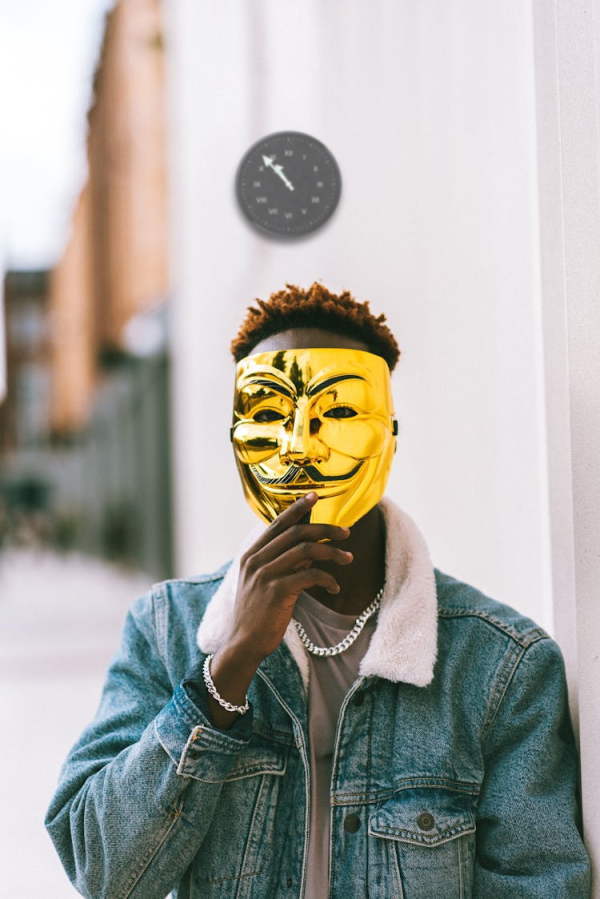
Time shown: 10:53
